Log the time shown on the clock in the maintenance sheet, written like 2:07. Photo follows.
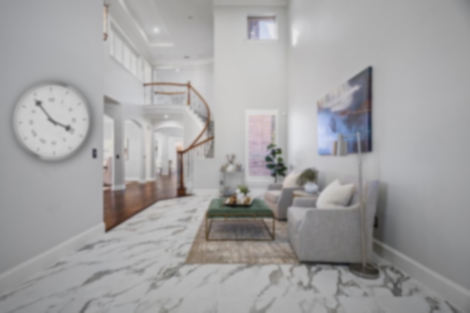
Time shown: 3:54
